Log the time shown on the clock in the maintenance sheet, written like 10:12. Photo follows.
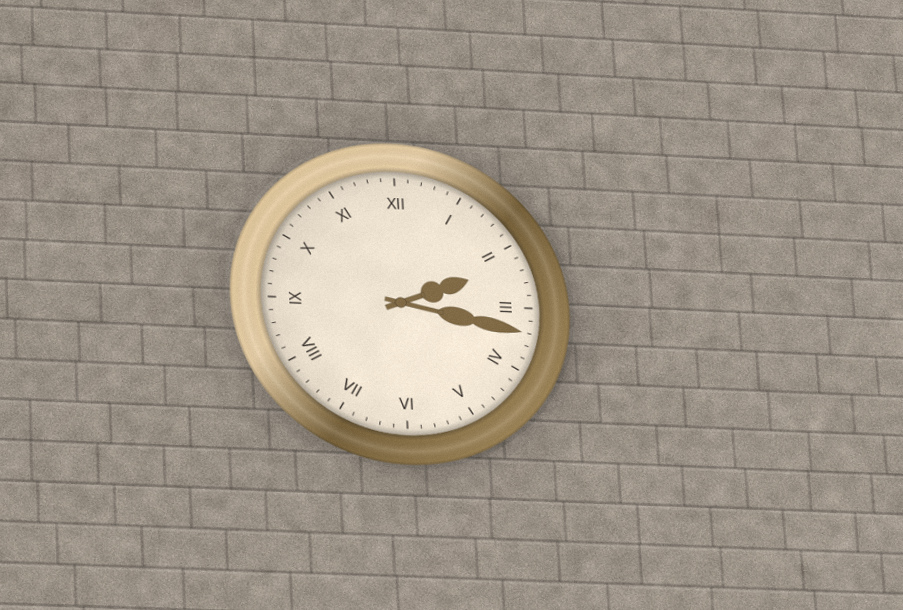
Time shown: 2:17
